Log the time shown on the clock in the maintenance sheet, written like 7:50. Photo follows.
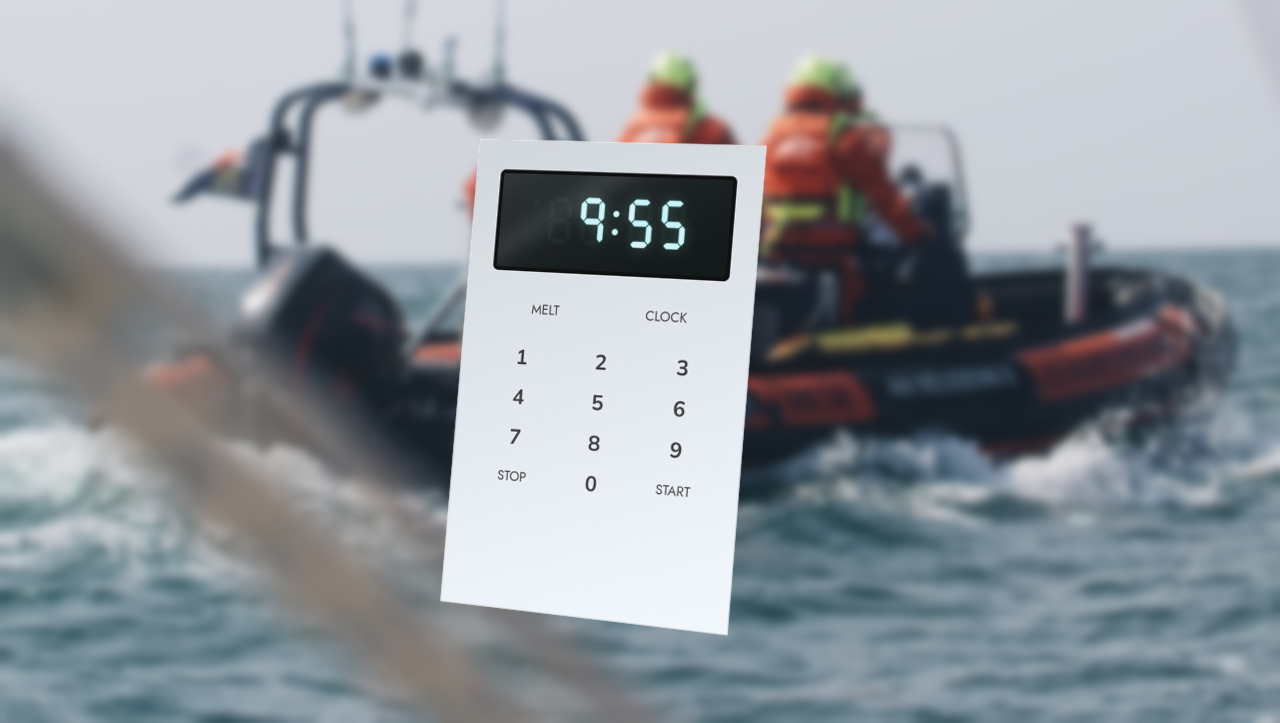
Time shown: 9:55
